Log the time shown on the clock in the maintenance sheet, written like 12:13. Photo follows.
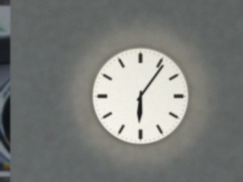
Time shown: 6:06
